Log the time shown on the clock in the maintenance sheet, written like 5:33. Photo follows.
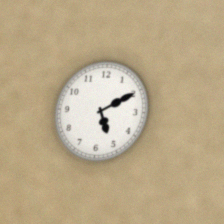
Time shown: 5:10
